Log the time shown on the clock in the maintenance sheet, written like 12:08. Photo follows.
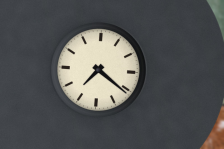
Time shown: 7:21
